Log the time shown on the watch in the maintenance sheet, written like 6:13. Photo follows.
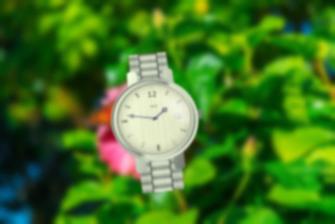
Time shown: 1:47
